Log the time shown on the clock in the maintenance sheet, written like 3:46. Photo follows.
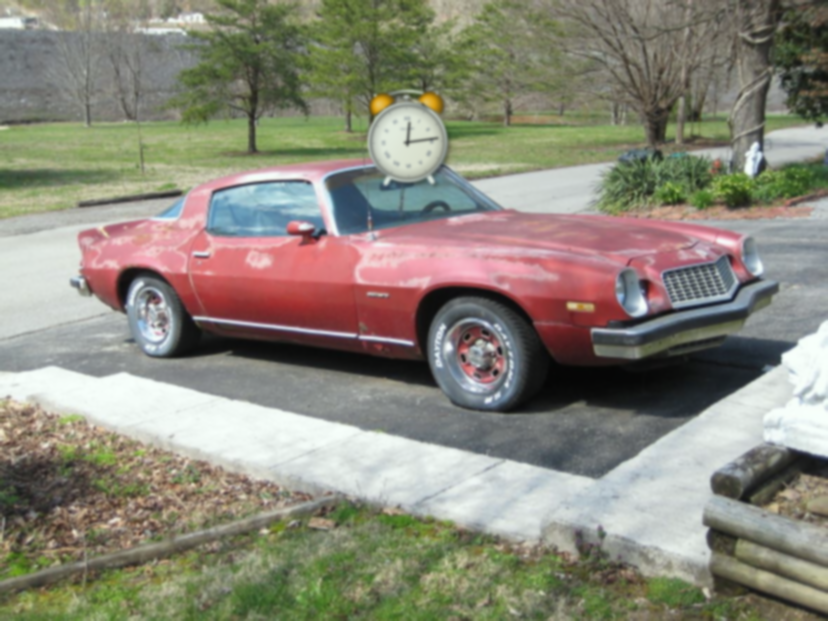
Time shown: 12:14
